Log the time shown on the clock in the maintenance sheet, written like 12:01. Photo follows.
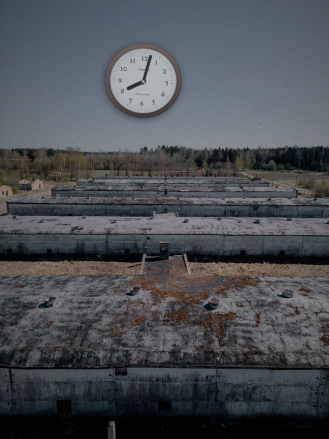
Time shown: 8:02
